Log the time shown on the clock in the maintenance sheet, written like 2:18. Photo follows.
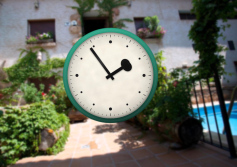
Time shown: 1:54
